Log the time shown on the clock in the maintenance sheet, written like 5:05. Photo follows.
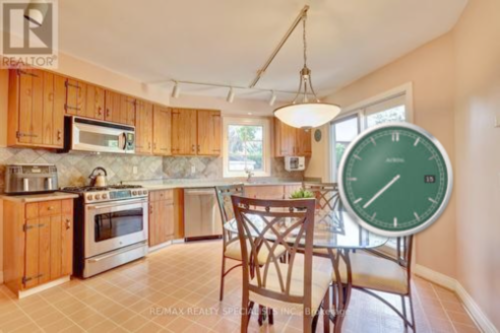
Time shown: 7:38
